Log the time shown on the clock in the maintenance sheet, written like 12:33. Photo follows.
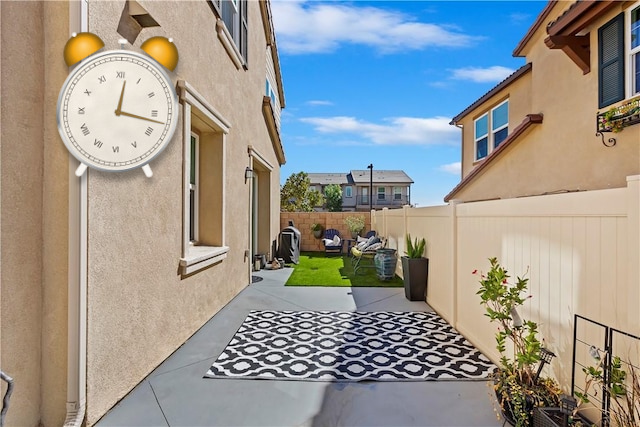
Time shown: 12:17
